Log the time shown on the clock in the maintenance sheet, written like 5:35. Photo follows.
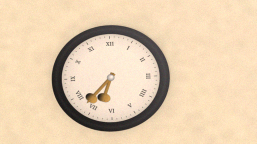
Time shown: 6:37
